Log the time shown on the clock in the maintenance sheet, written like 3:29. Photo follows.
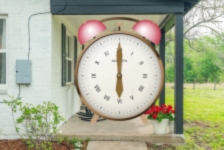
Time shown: 6:00
